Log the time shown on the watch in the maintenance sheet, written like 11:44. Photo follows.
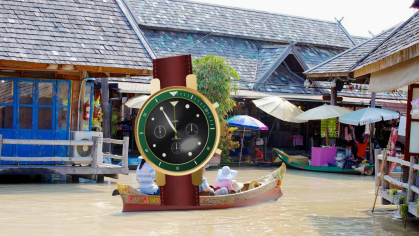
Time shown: 10:55
